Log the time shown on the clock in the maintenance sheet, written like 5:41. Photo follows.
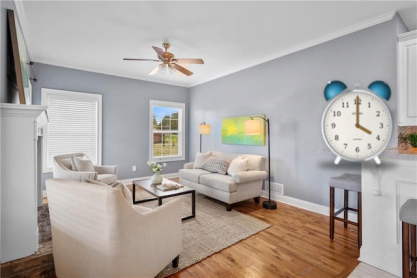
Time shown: 4:00
